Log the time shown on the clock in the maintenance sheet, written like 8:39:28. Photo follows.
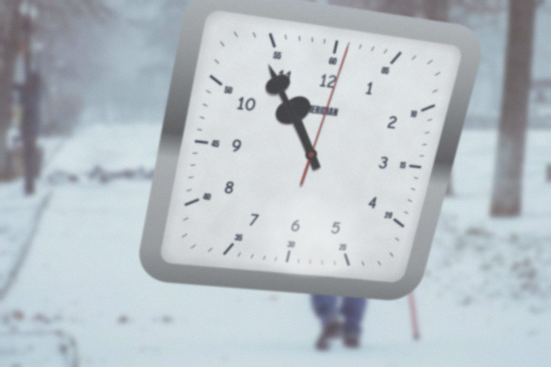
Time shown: 10:54:01
